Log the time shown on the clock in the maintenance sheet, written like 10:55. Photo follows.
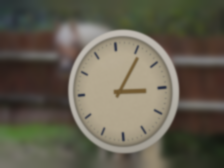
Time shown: 3:06
